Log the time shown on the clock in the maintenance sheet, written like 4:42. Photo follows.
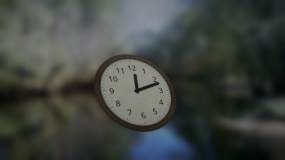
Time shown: 12:12
